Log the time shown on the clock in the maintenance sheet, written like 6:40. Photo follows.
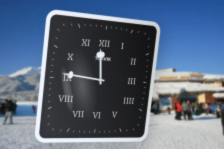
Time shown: 11:46
